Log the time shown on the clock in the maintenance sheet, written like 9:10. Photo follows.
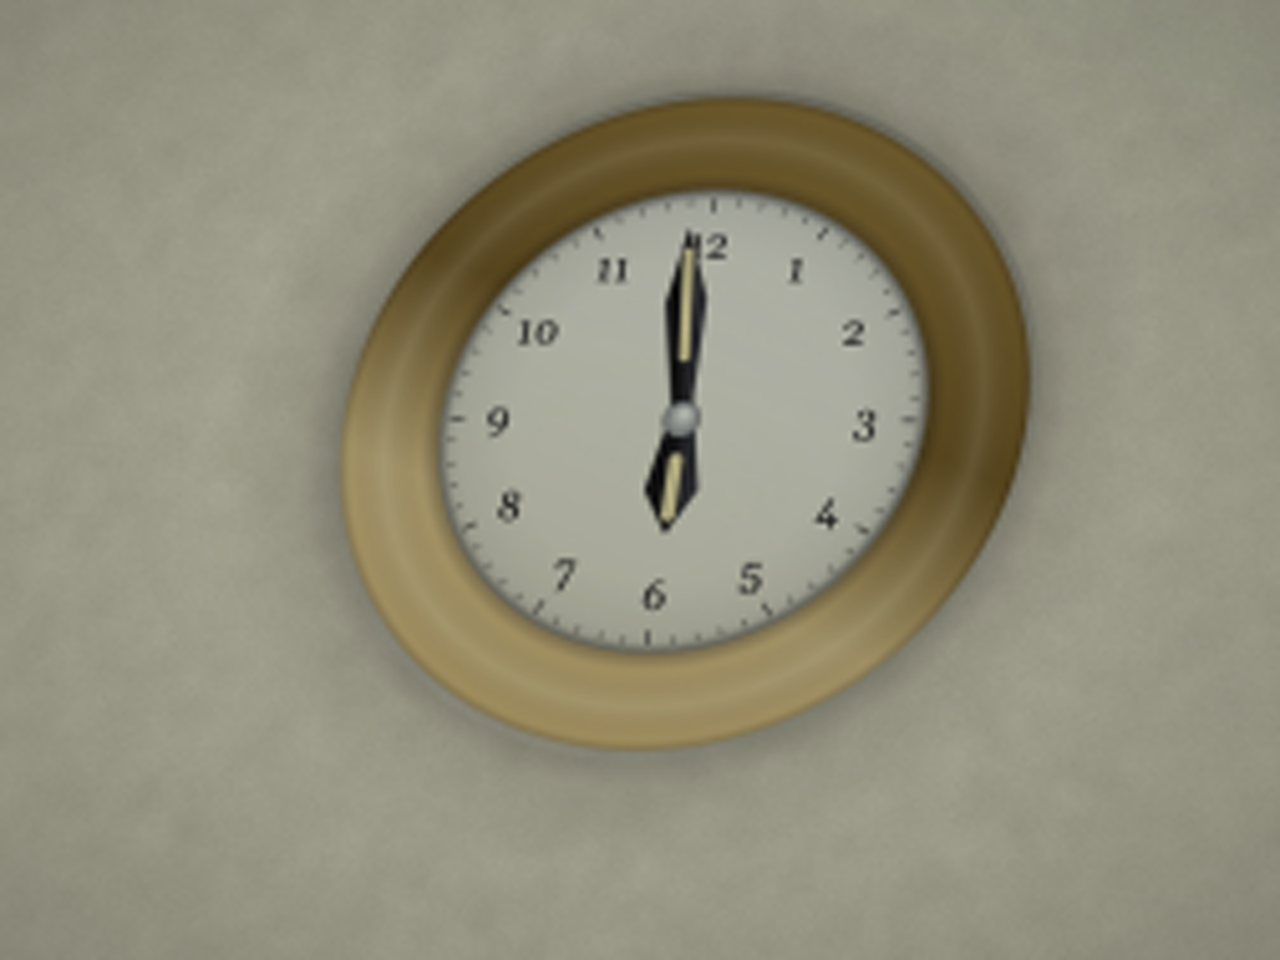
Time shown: 5:59
